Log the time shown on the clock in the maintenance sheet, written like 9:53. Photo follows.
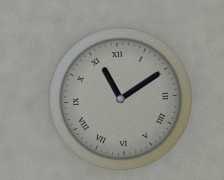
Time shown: 11:10
